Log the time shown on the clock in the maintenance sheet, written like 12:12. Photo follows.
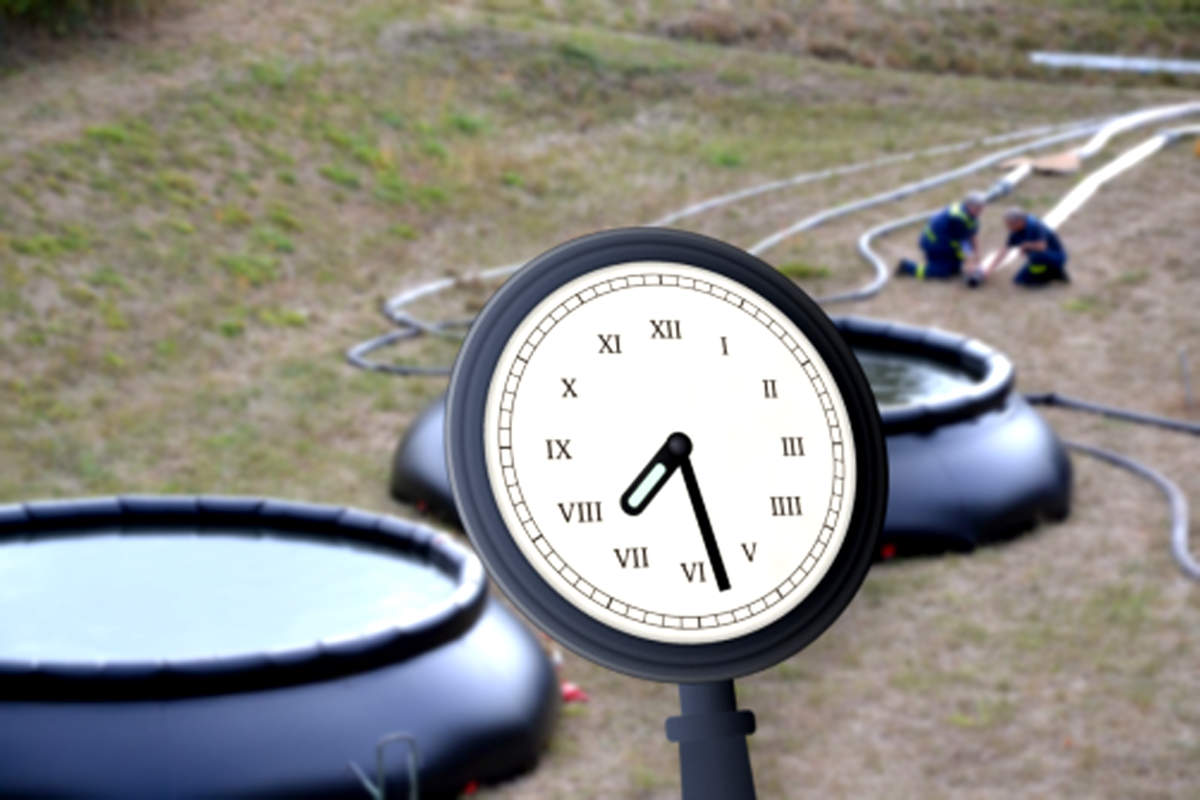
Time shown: 7:28
